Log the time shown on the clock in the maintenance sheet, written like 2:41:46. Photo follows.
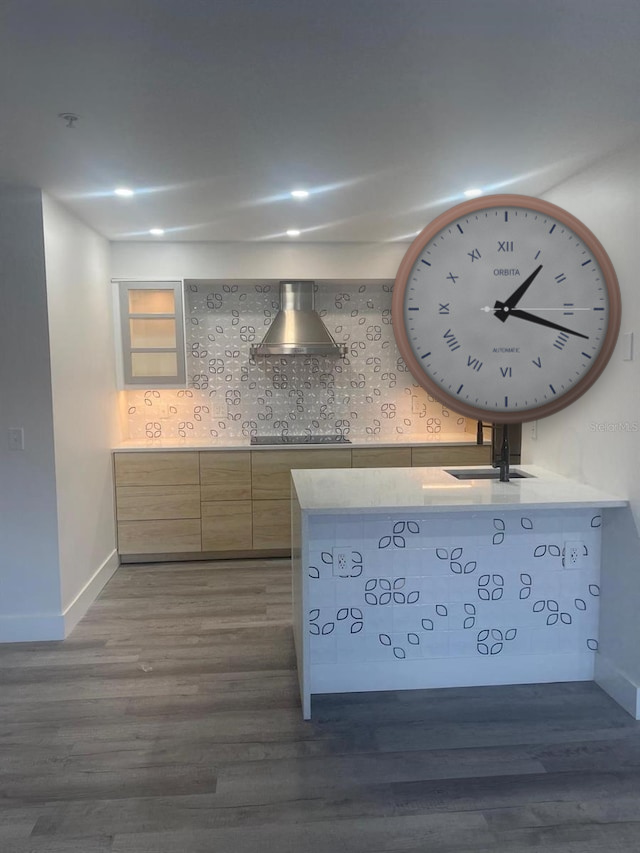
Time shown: 1:18:15
